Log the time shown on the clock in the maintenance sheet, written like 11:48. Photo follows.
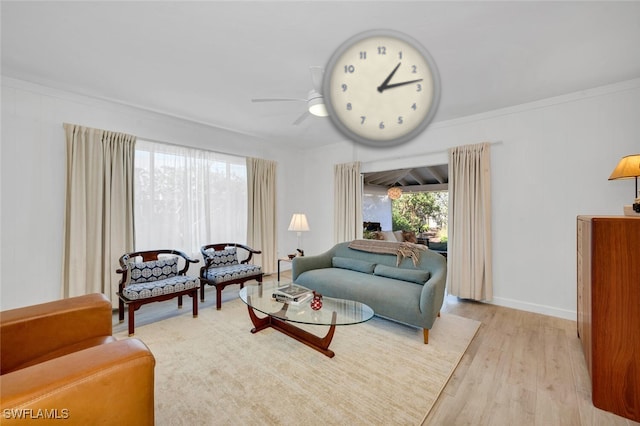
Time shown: 1:13
